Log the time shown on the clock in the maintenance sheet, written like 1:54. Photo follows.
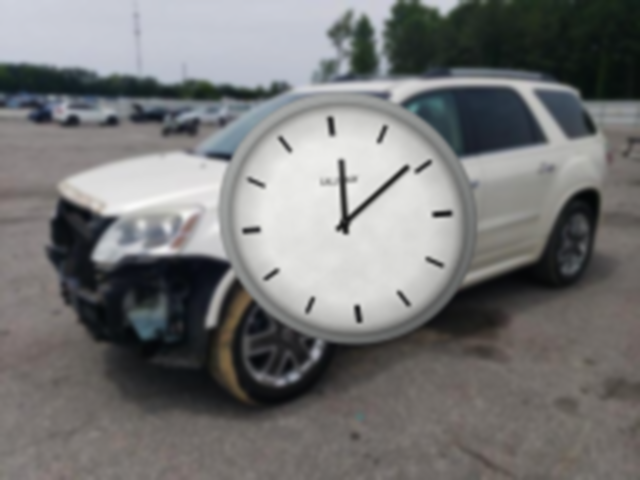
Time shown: 12:09
